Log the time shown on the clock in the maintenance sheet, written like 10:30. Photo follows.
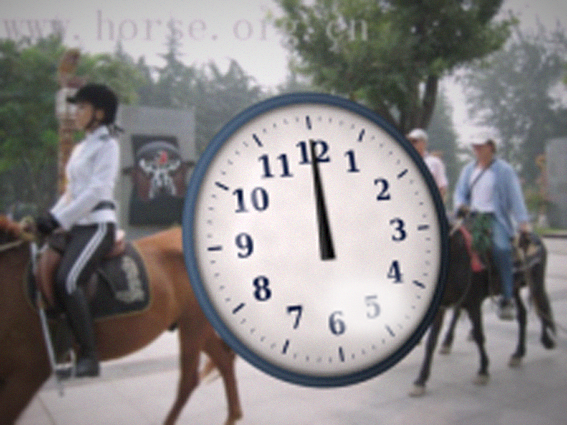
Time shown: 12:00
